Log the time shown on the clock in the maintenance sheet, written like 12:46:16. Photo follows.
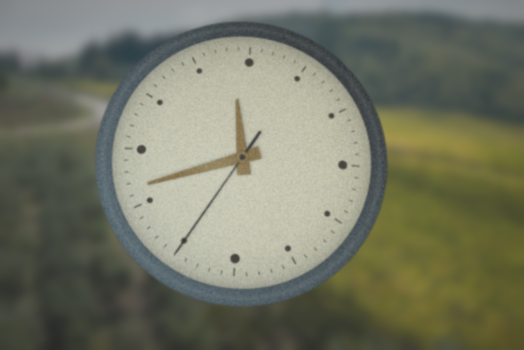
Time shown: 11:41:35
